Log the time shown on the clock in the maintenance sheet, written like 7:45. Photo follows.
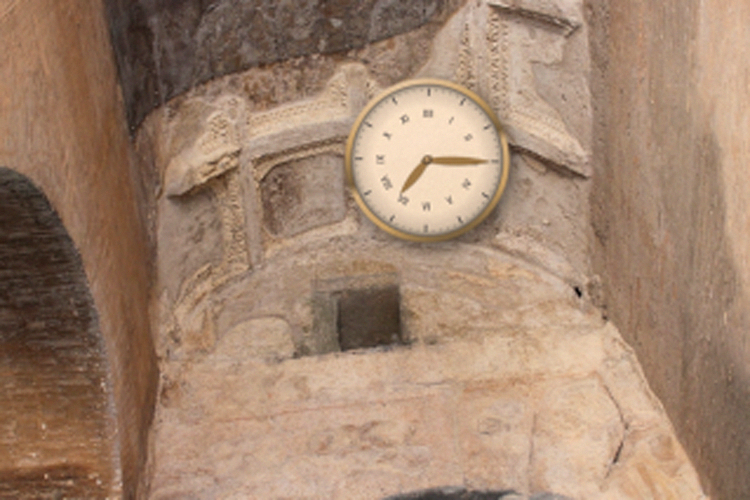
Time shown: 7:15
